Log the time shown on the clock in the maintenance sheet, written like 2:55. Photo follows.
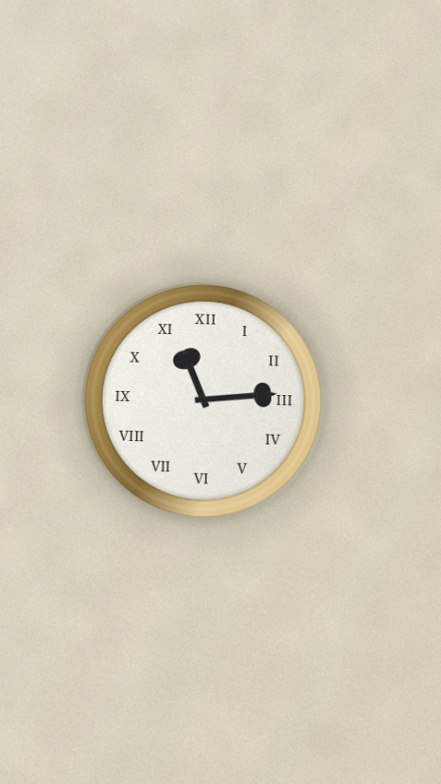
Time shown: 11:14
